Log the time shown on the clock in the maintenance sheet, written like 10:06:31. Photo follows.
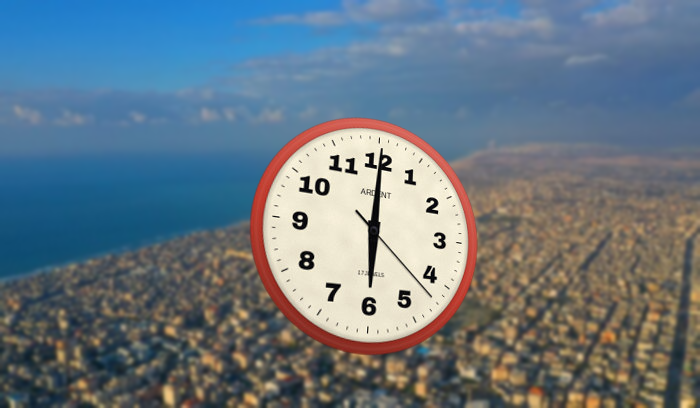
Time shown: 6:00:22
